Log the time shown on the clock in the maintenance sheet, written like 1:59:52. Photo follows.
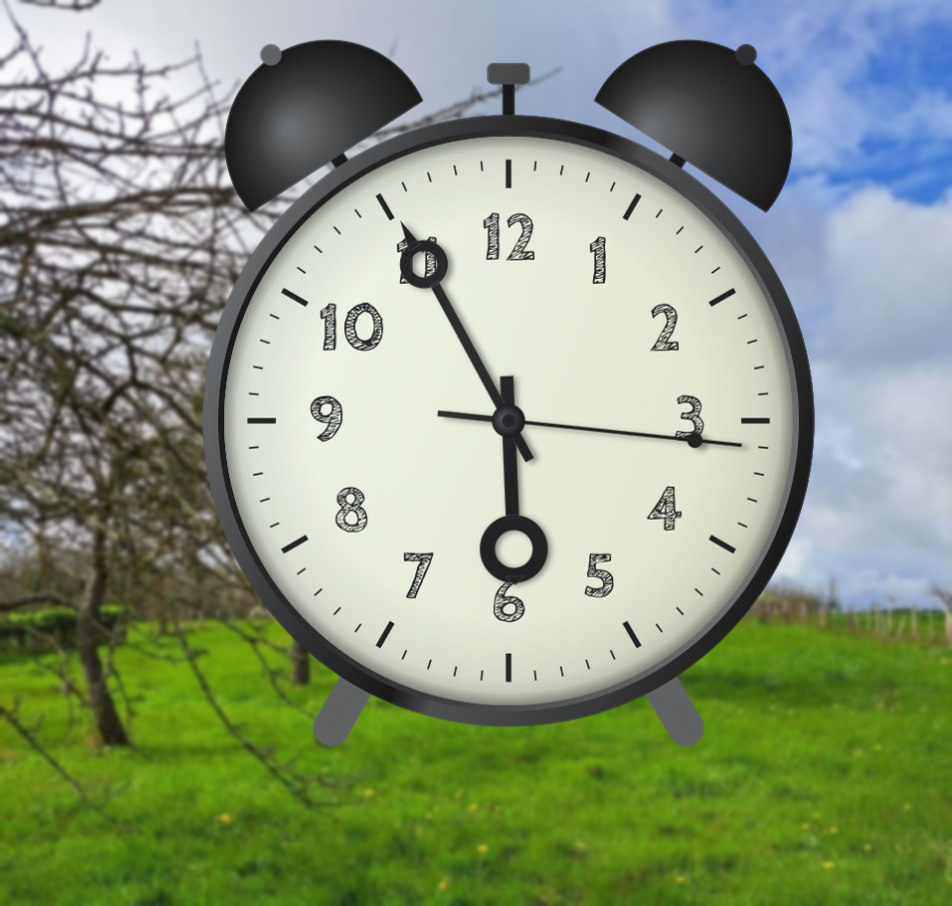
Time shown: 5:55:16
